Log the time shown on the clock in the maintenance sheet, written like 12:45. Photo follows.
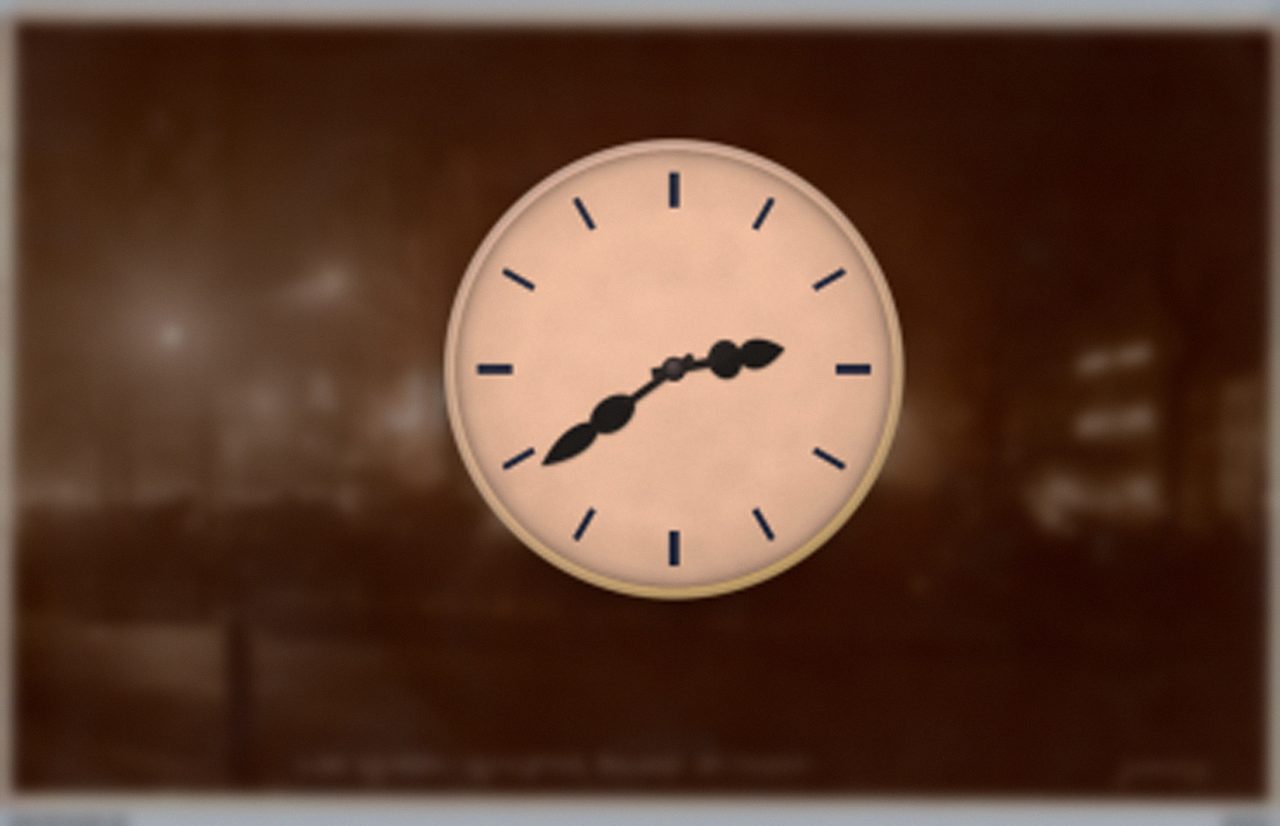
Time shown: 2:39
